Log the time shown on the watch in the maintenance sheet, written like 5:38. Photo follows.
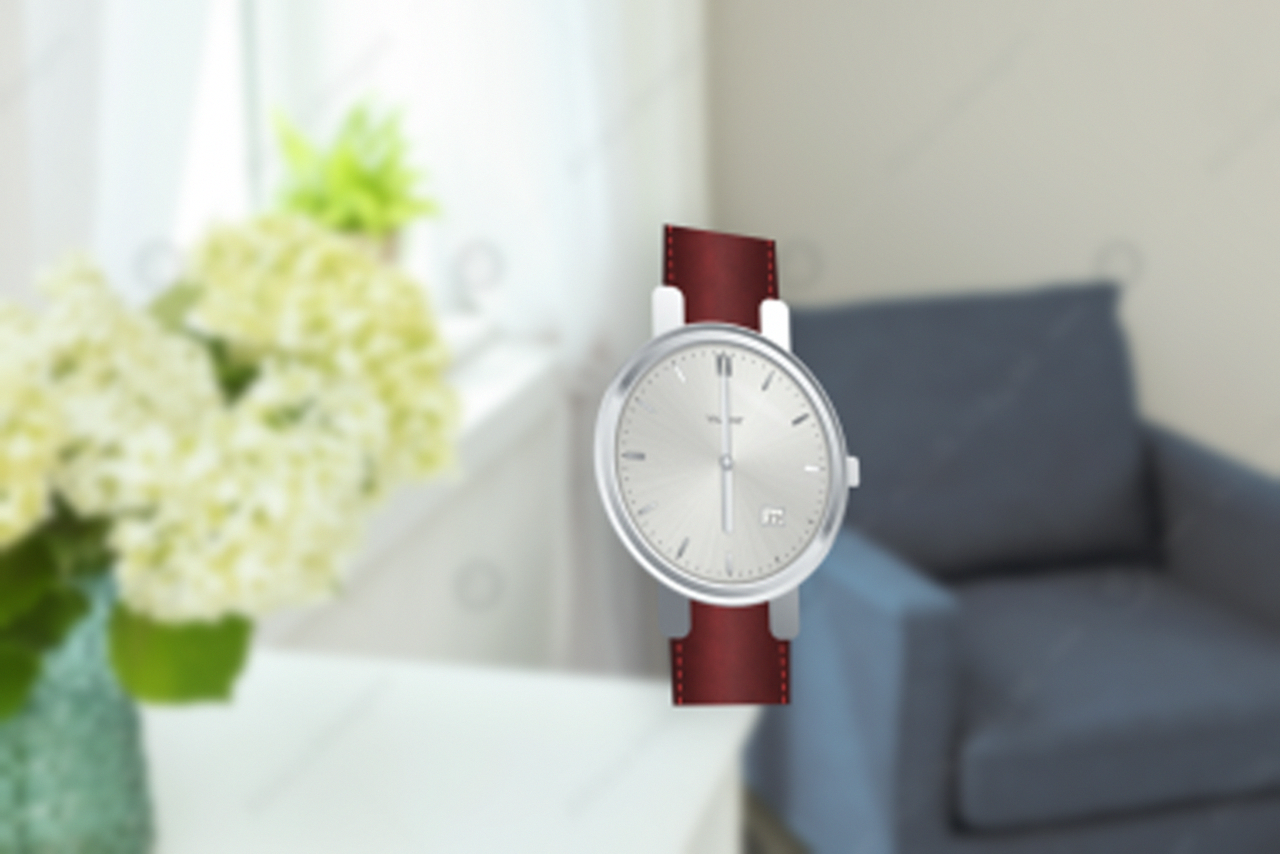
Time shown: 6:00
